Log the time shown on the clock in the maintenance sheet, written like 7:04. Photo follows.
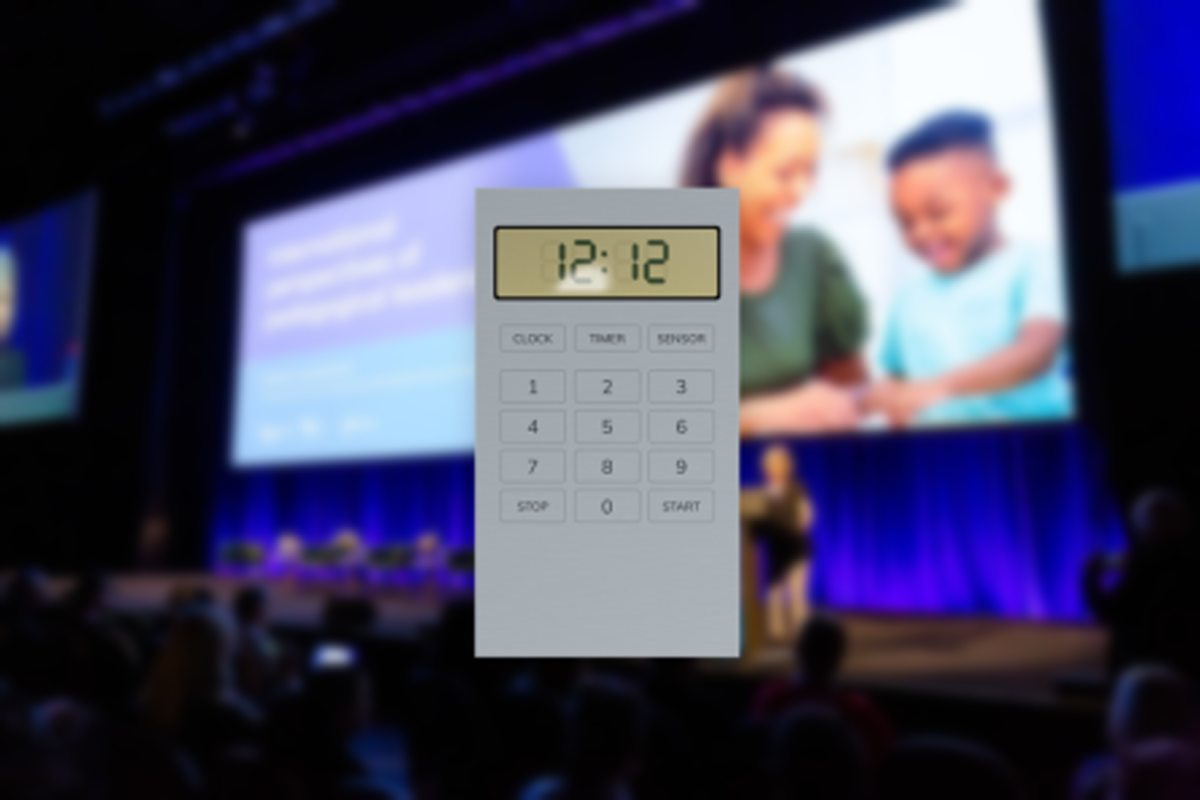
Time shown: 12:12
